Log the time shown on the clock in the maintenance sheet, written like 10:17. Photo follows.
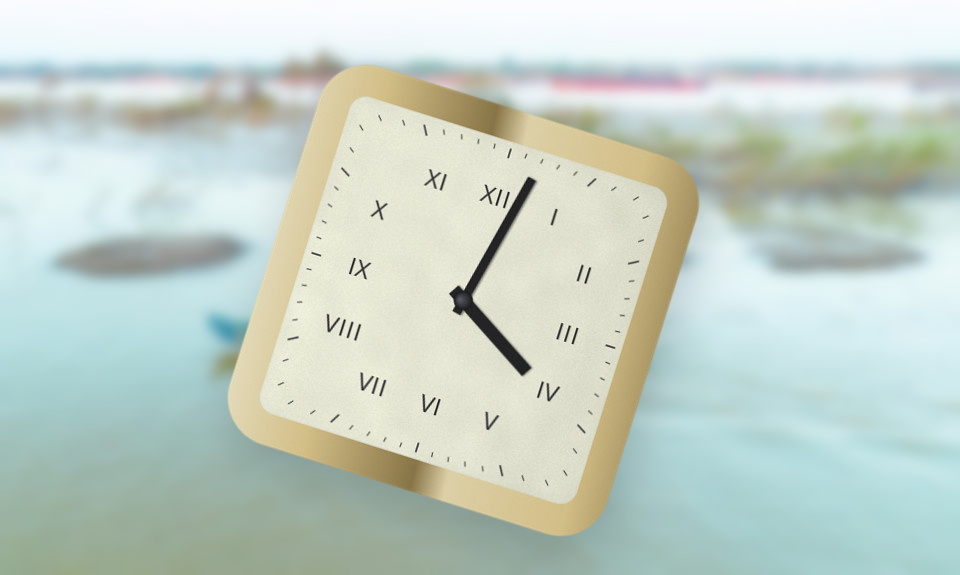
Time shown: 4:02
